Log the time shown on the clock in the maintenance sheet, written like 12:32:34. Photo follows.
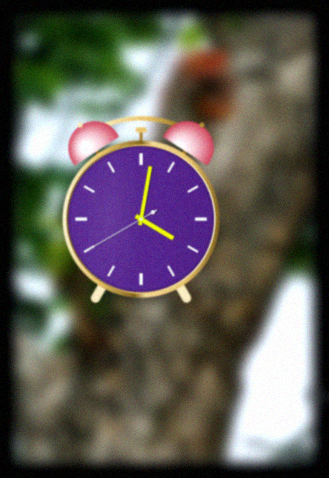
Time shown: 4:01:40
